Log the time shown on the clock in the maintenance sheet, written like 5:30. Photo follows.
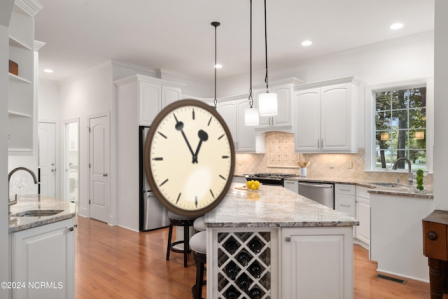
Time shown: 12:55
